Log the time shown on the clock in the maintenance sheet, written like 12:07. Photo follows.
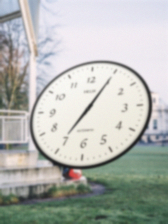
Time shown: 7:05
